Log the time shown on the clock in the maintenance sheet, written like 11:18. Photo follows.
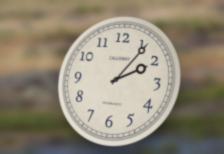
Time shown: 2:06
